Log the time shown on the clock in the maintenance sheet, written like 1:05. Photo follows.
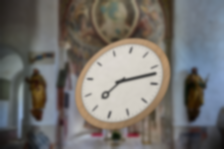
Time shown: 7:12
